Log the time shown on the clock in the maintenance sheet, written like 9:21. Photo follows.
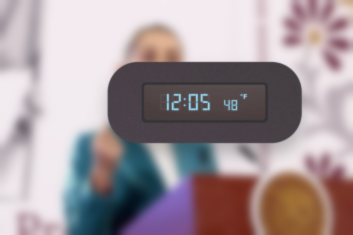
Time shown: 12:05
